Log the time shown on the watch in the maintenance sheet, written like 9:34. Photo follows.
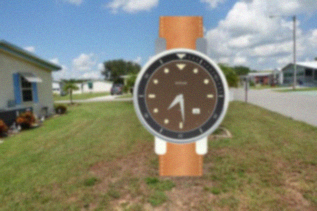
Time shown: 7:29
